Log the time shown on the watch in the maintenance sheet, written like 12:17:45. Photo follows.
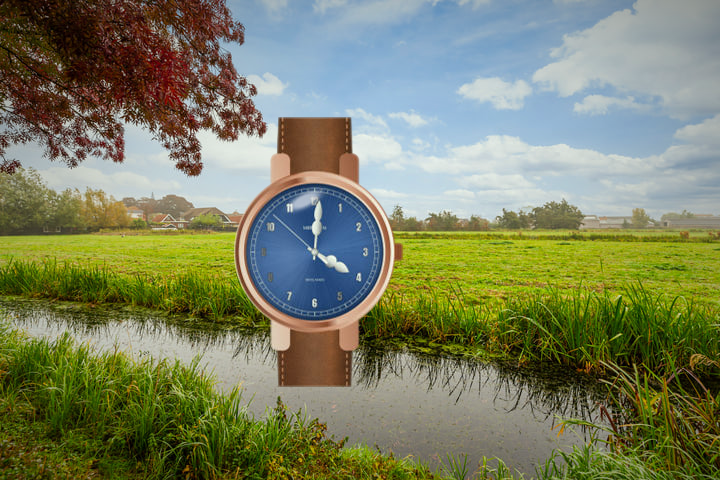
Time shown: 4:00:52
